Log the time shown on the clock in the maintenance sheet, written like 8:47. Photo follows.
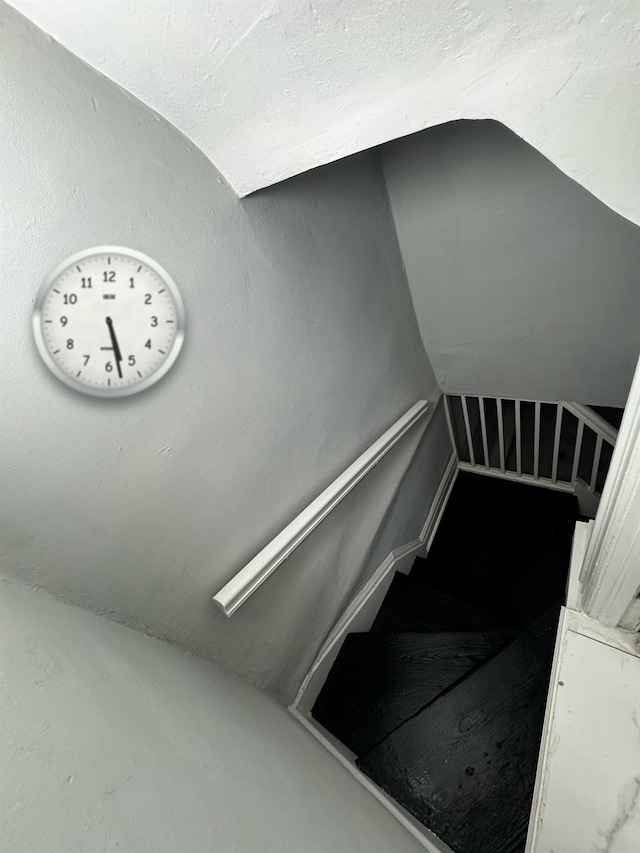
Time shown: 5:28
